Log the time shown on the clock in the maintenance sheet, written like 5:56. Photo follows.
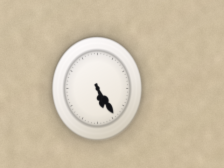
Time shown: 5:24
